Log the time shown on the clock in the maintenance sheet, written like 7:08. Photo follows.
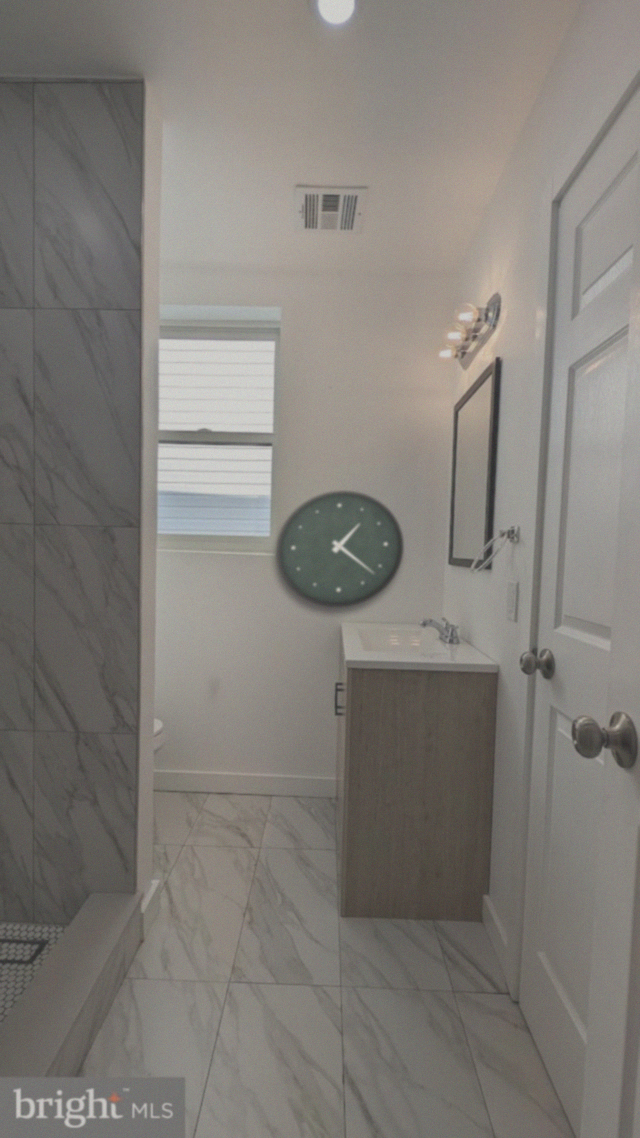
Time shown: 1:22
